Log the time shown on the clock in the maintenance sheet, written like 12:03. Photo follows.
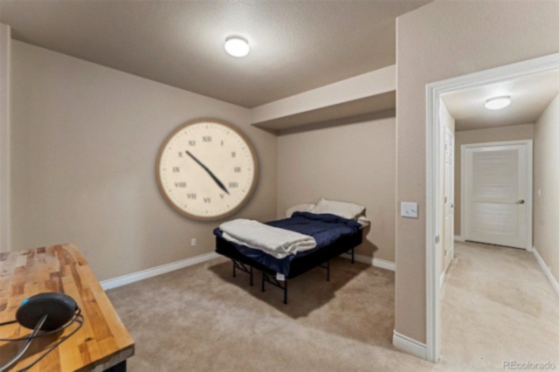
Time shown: 10:23
